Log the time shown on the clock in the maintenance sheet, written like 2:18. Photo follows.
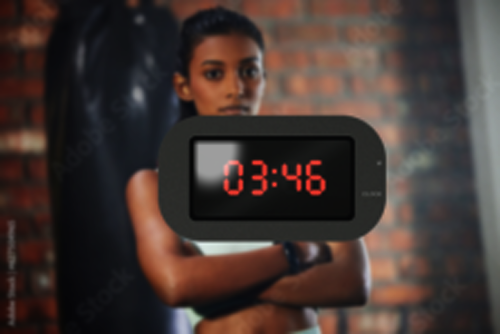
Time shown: 3:46
